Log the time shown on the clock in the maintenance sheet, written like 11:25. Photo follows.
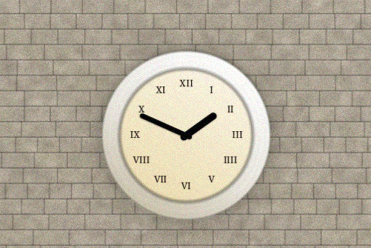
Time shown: 1:49
